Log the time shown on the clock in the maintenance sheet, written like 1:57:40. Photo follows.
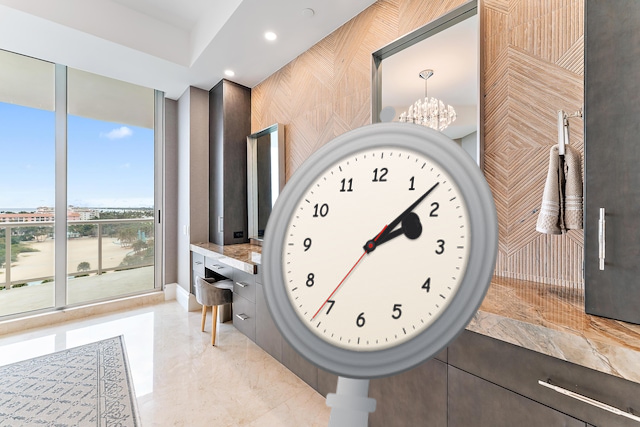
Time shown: 2:07:36
